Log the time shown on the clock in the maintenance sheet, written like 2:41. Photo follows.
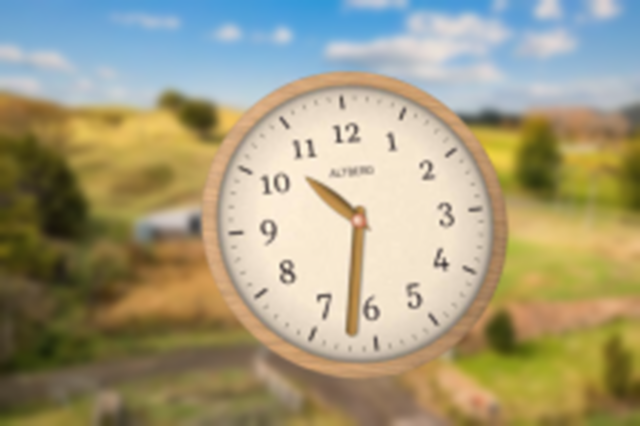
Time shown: 10:32
